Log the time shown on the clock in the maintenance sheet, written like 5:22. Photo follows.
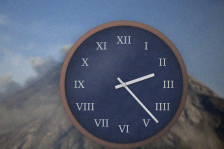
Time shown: 2:23
